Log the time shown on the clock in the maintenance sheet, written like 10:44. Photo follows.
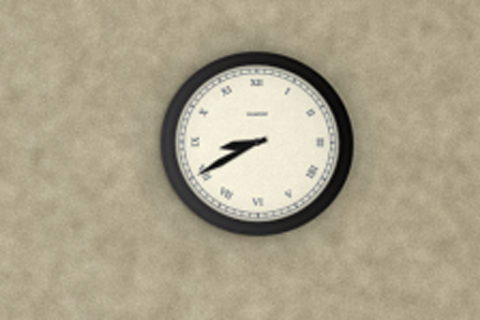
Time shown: 8:40
